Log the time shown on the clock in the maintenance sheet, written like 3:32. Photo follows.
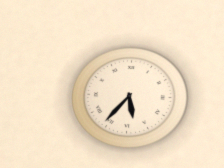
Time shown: 5:36
